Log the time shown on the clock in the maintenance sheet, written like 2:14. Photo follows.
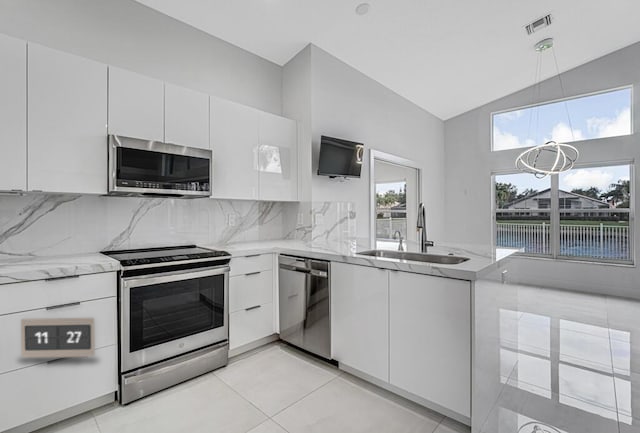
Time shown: 11:27
